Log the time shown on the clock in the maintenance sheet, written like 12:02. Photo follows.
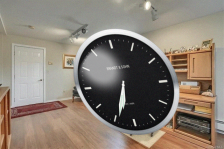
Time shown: 6:34
